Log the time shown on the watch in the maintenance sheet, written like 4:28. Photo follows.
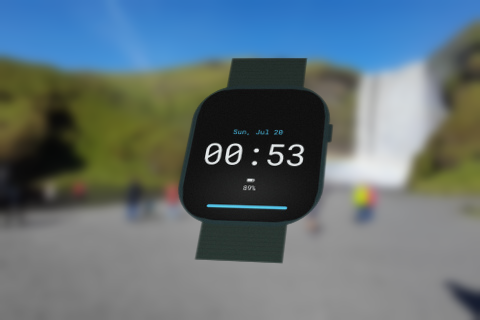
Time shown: 0:53
